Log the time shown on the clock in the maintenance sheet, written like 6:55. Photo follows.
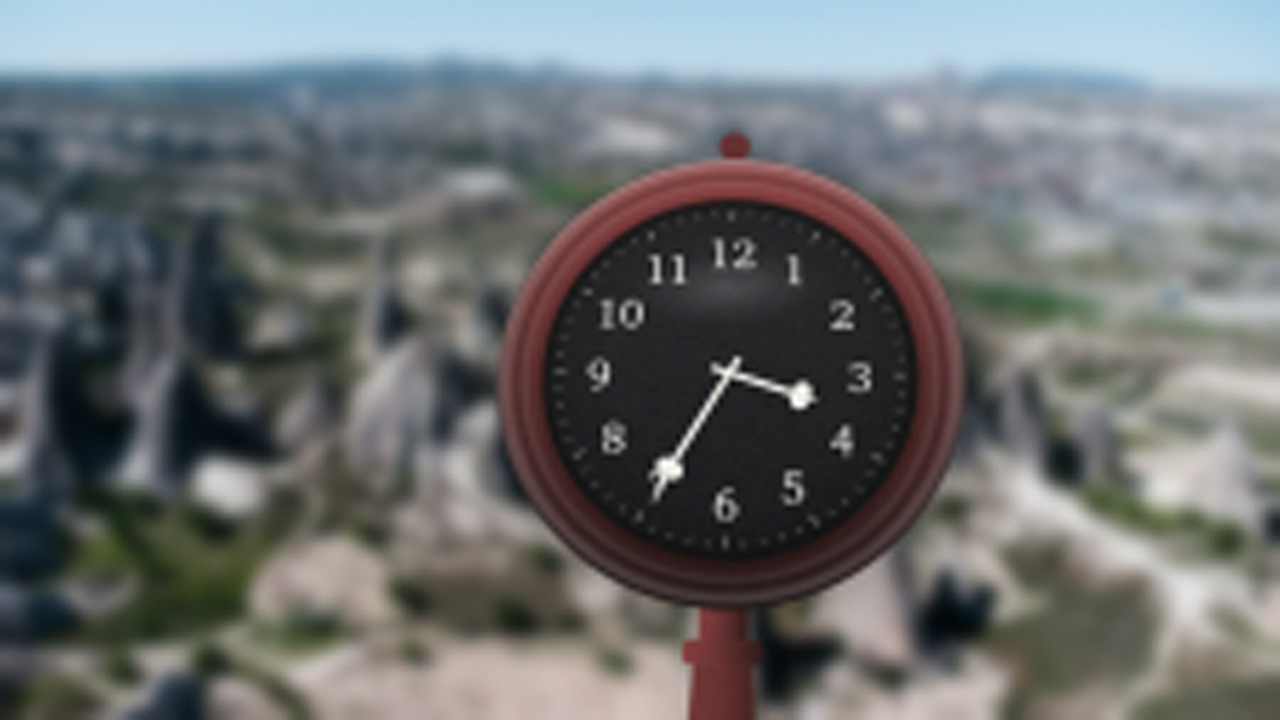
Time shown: 3:35
